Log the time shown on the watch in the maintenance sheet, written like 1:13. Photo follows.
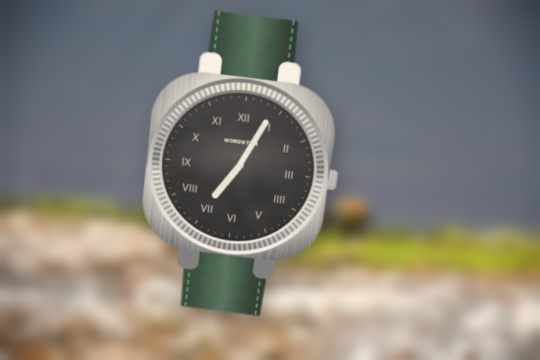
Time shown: 7:04
